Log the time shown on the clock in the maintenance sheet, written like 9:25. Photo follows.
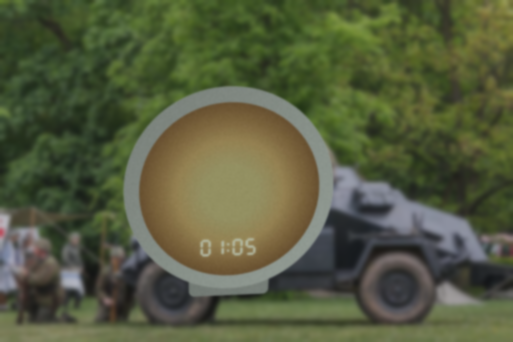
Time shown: 1:05
